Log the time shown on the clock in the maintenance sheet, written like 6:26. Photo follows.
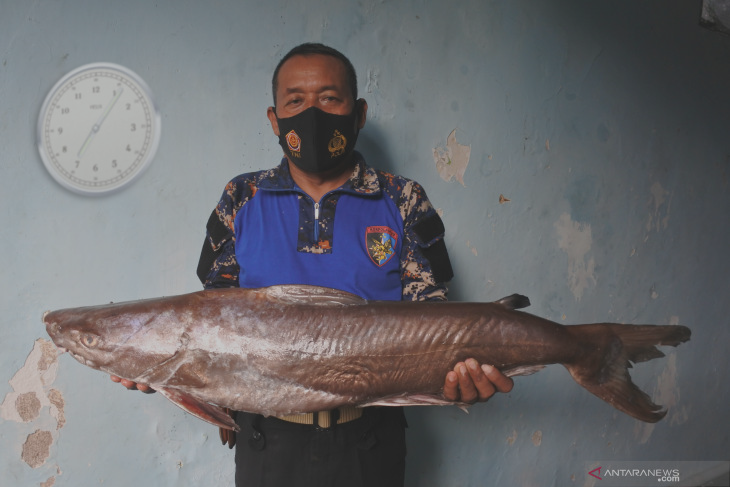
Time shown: 7:06
